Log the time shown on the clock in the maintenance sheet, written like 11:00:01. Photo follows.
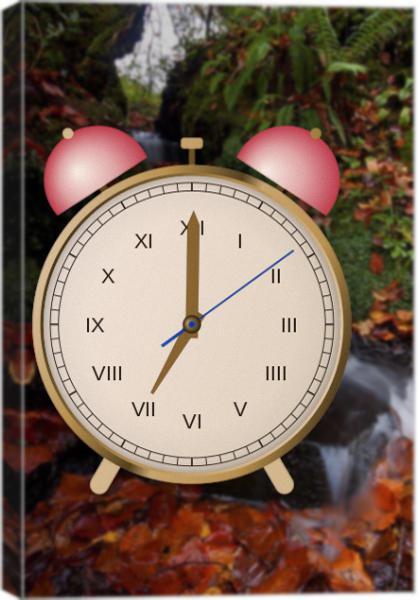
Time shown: 7:00:09
